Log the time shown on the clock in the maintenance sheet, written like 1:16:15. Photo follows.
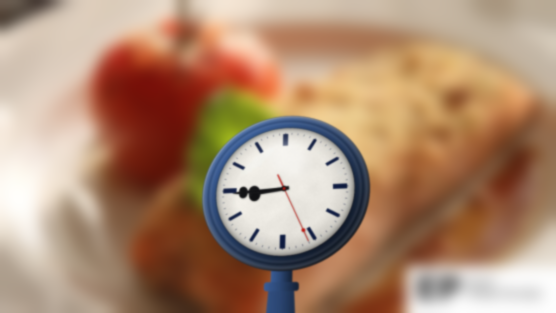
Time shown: 8:44:26
